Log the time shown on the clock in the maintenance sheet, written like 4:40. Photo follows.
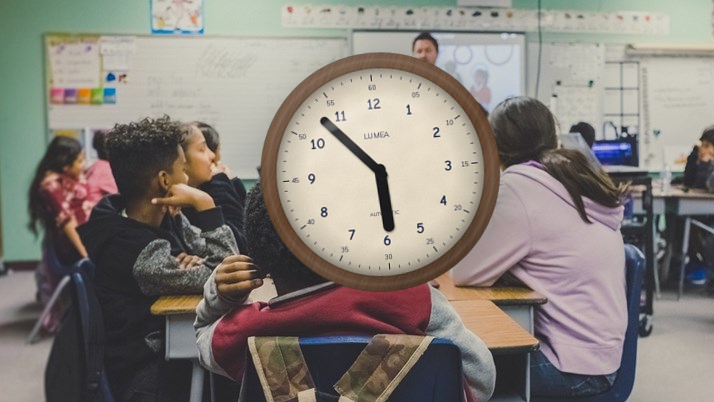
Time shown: 5:53
